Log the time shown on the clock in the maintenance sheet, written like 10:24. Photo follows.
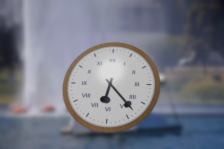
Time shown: 6:23
